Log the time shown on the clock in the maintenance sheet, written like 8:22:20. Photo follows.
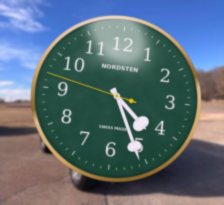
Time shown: 4:25:47
